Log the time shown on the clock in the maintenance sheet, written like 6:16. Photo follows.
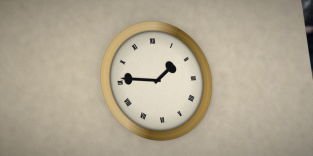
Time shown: 1:46
